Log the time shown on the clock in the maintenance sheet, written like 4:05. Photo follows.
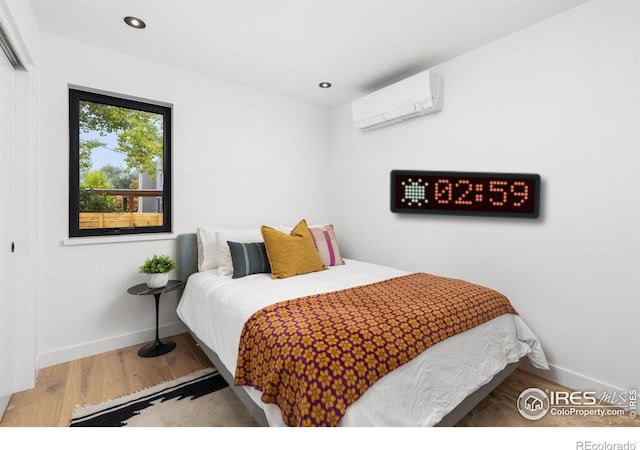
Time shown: 2:59
